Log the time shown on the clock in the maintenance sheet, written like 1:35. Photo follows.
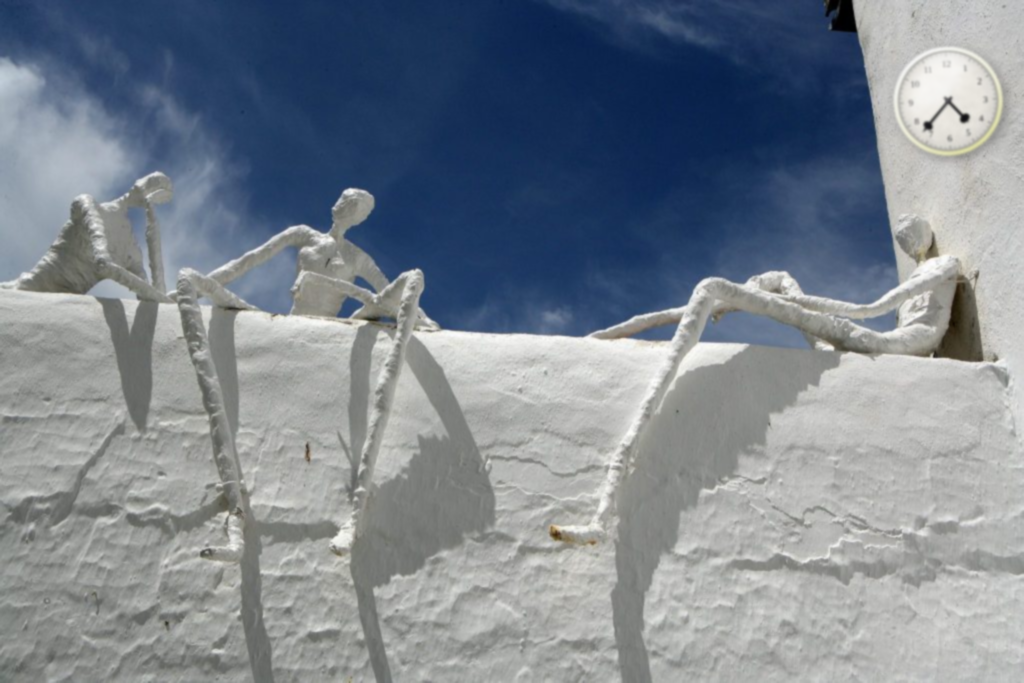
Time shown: 4:37
